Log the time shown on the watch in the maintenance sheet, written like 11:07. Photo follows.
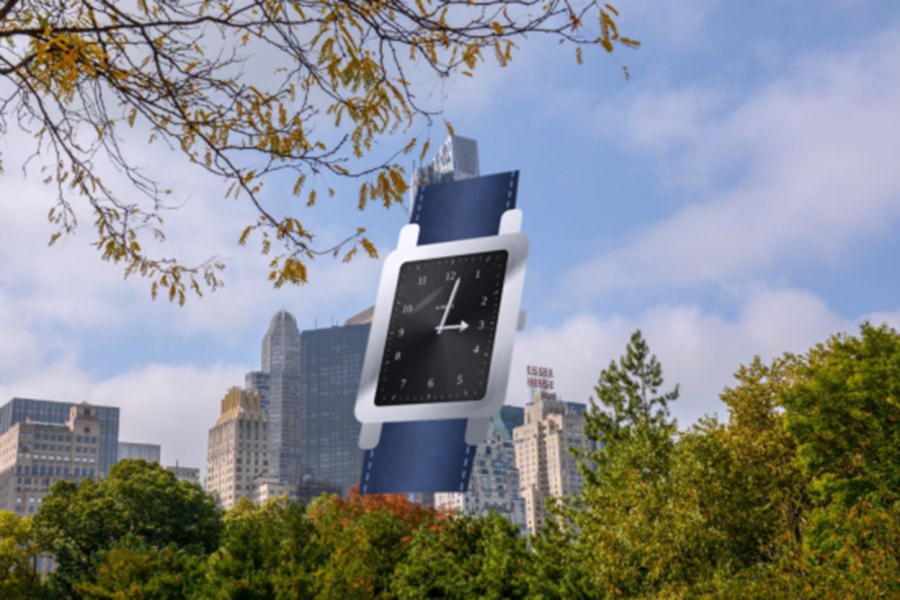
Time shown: 3:02
